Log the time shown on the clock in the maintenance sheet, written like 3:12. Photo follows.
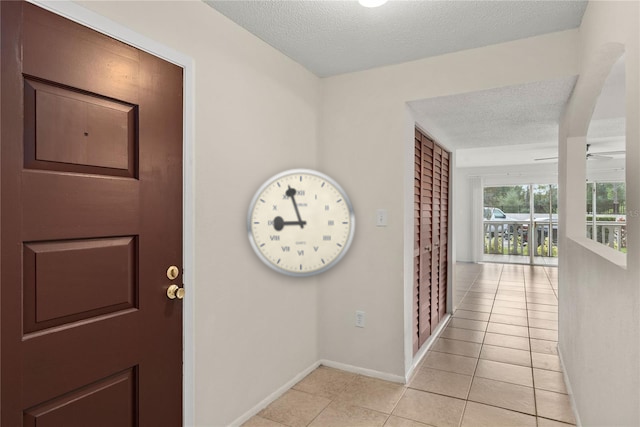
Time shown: 8:57
